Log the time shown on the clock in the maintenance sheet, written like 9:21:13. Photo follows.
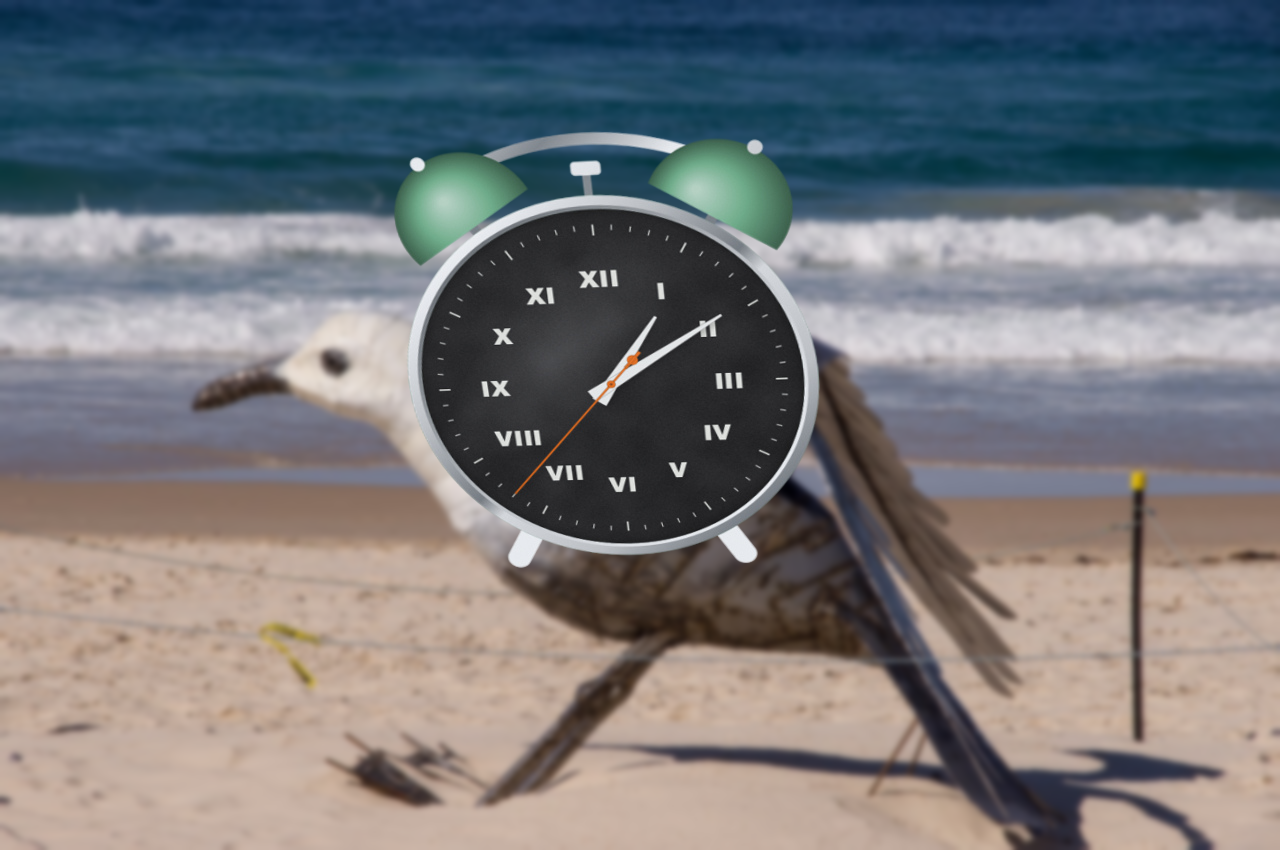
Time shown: 1:09:37
